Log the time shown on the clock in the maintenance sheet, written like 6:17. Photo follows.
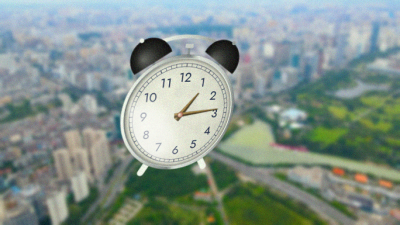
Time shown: 1:14
